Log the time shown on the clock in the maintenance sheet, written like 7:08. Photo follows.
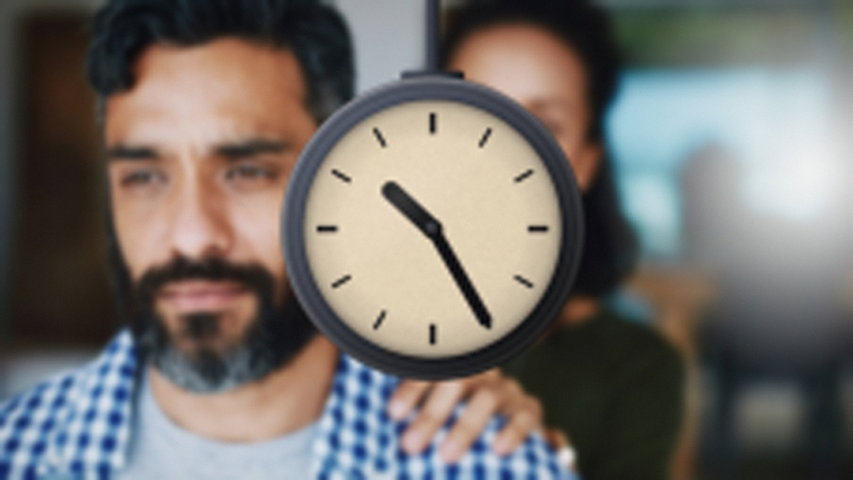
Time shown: 10:25
